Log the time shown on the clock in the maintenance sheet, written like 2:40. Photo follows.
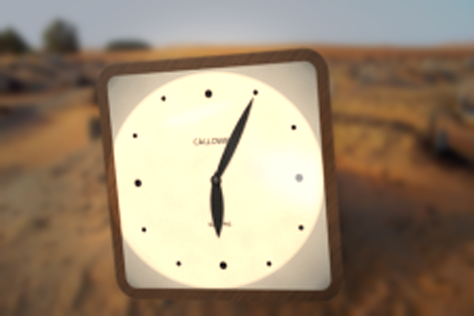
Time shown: 6:05
